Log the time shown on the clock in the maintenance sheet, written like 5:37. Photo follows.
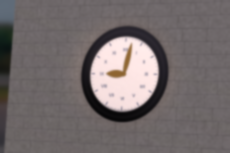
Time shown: 9:02
